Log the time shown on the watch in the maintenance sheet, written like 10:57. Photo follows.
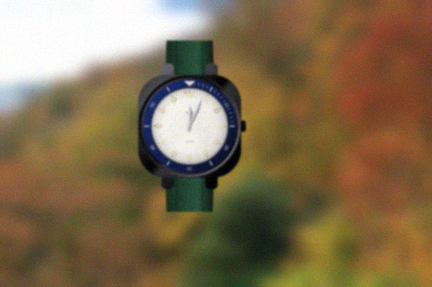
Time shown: 12:04
